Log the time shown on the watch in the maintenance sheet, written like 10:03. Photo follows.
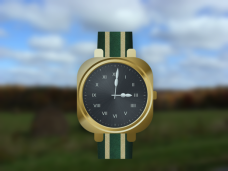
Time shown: 3:01
